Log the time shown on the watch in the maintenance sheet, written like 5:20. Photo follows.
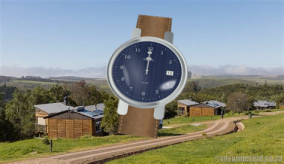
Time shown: 12:00
